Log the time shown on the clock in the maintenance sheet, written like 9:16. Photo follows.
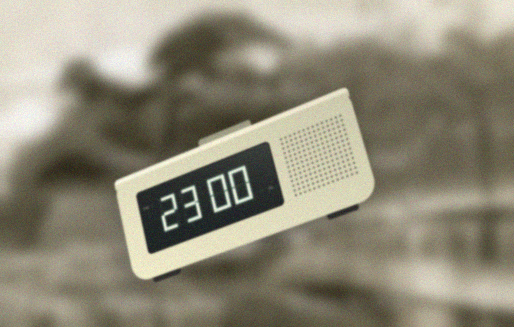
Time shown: 23:00
